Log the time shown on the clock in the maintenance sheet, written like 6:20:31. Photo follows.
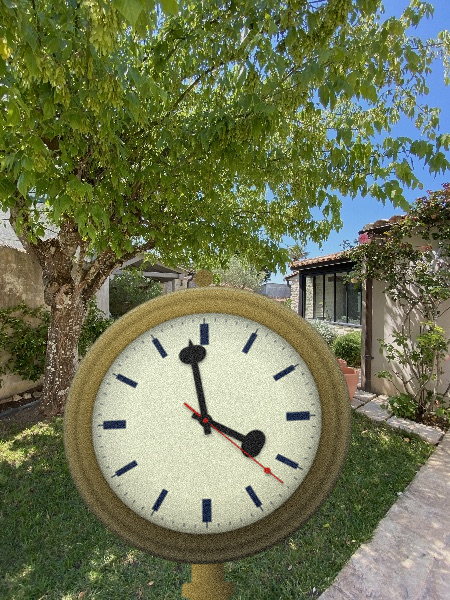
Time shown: 3:58:22
